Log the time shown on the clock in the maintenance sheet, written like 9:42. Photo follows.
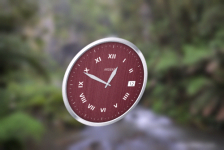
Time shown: 12:49
